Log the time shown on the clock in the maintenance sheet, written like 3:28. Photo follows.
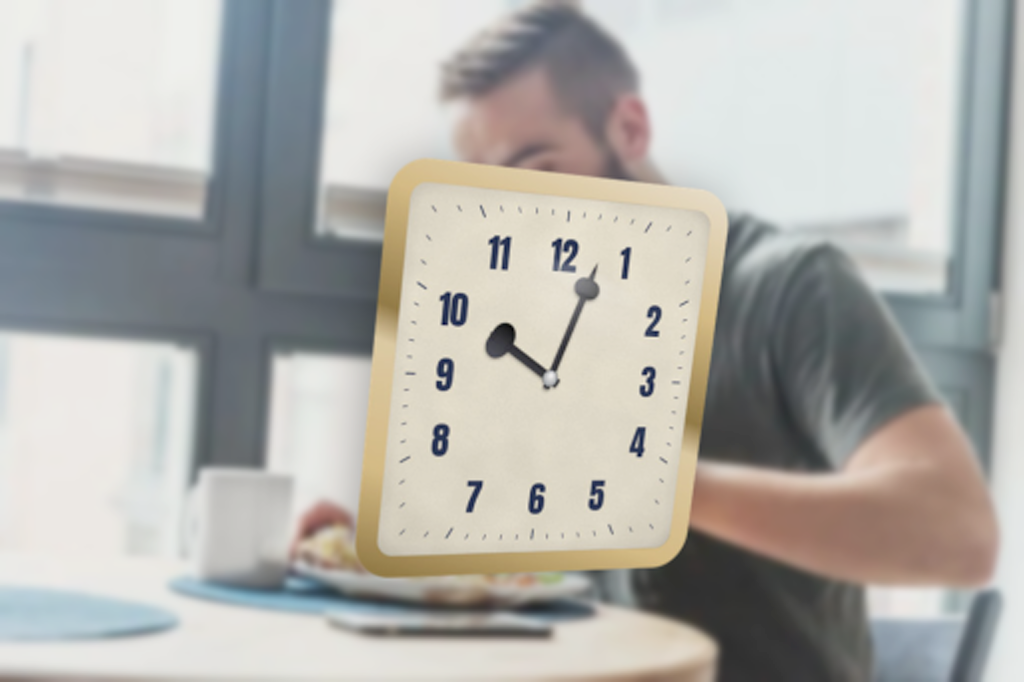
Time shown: 10:03
